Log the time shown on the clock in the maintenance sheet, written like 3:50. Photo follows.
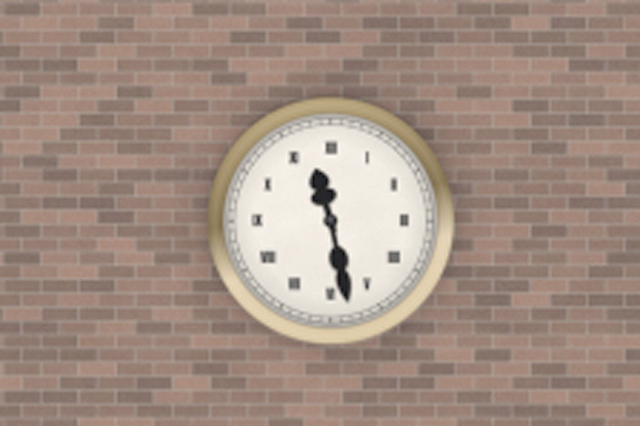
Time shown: 11:28
